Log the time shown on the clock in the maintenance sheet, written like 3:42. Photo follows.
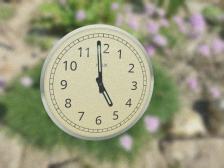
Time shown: 4:59
